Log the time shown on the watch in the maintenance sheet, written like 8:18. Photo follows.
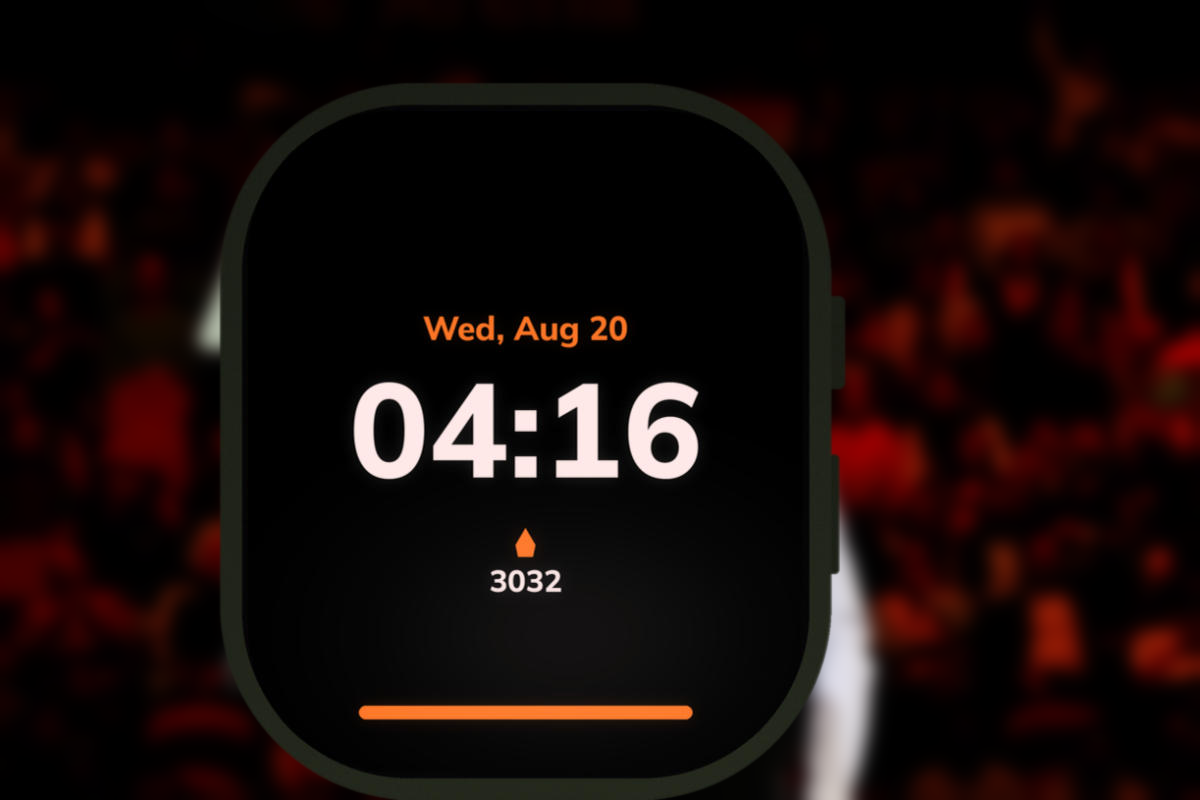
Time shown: 4:16
